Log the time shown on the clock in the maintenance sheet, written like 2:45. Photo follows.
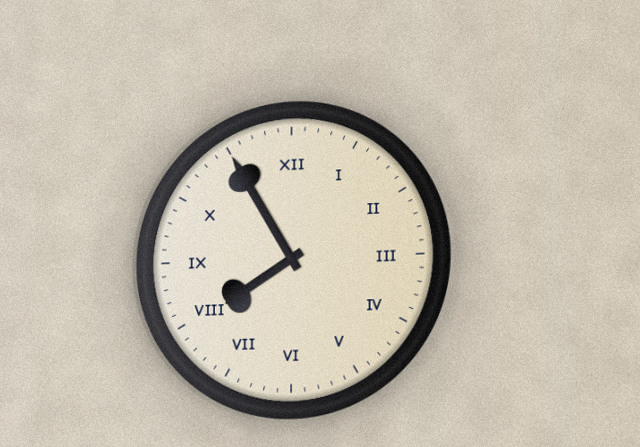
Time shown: 7:55
